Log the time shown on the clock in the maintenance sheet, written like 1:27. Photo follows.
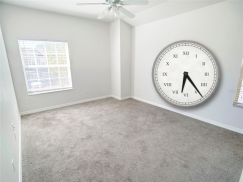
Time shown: 6:24
